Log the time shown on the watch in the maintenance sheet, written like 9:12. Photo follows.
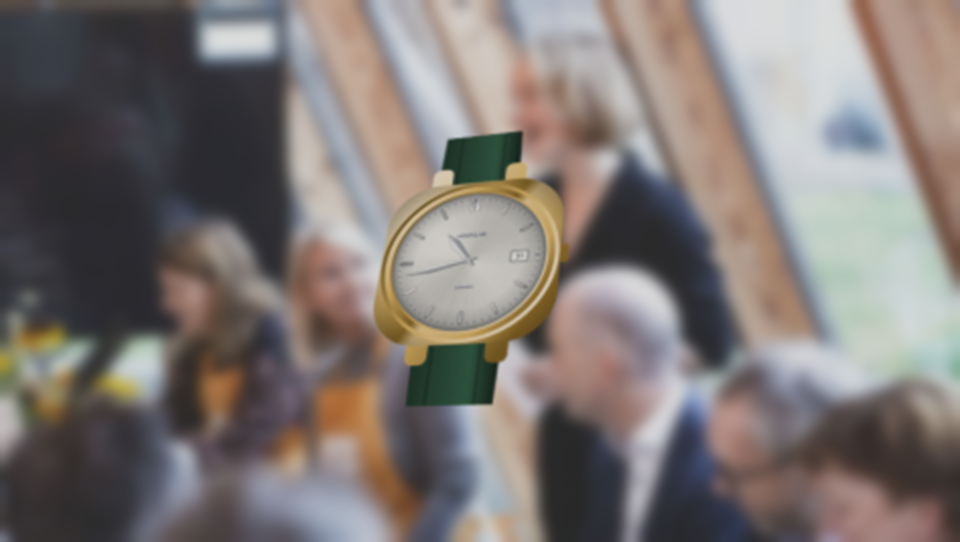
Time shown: 10:43
